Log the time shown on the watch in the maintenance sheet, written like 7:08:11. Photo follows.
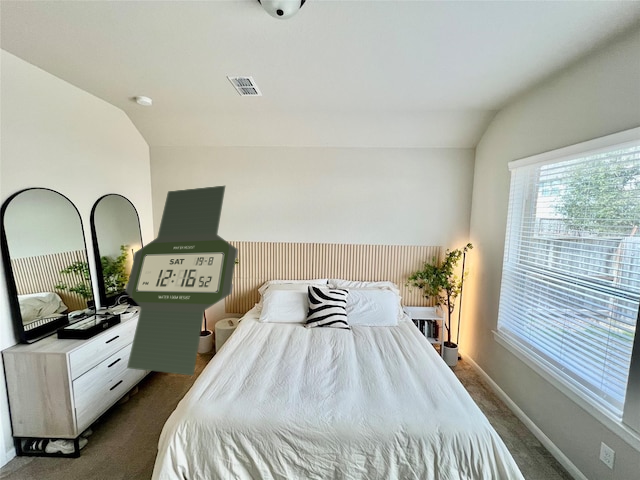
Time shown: 12:16:52
